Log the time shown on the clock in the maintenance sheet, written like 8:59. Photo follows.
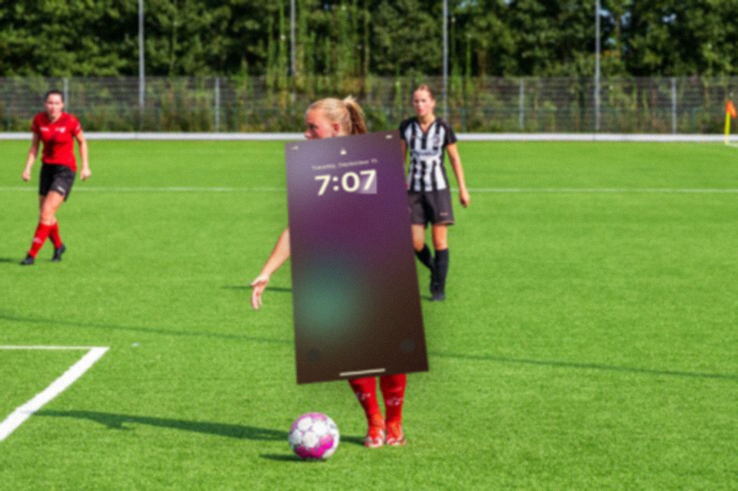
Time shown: 7:07
